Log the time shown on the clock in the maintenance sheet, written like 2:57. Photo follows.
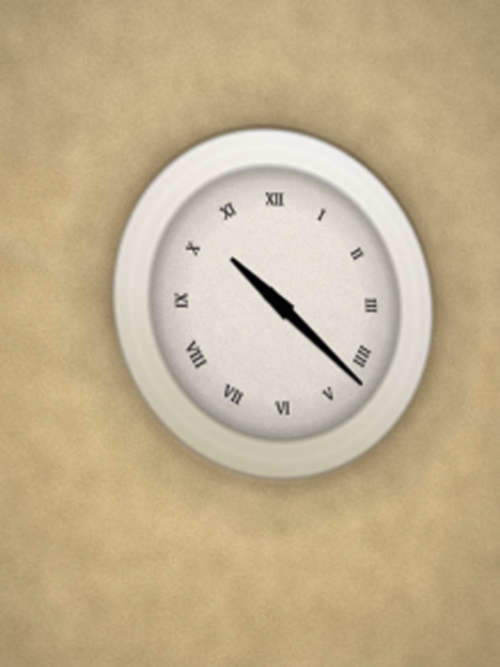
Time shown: 10:22
